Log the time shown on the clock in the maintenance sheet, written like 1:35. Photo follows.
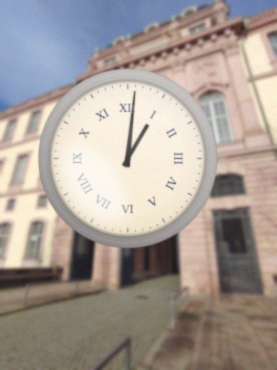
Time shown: 1:01
